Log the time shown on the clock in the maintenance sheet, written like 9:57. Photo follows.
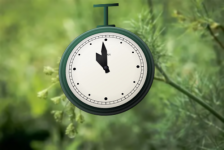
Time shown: 10:59
